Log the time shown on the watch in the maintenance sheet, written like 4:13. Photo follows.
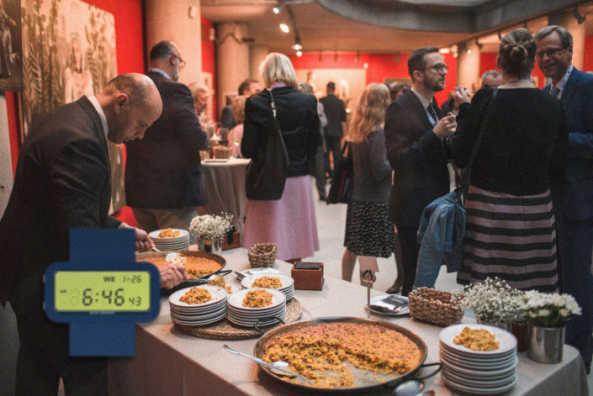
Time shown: 6:46
